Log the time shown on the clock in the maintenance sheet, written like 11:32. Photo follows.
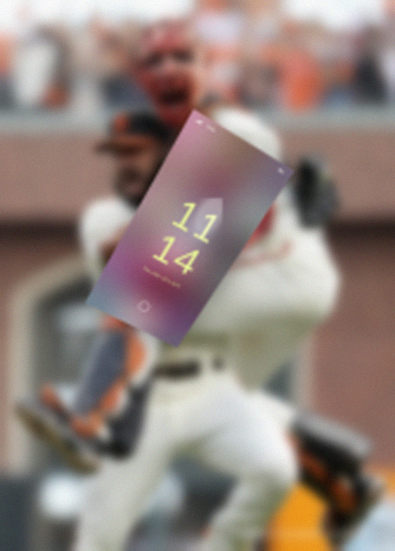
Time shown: 11:14
